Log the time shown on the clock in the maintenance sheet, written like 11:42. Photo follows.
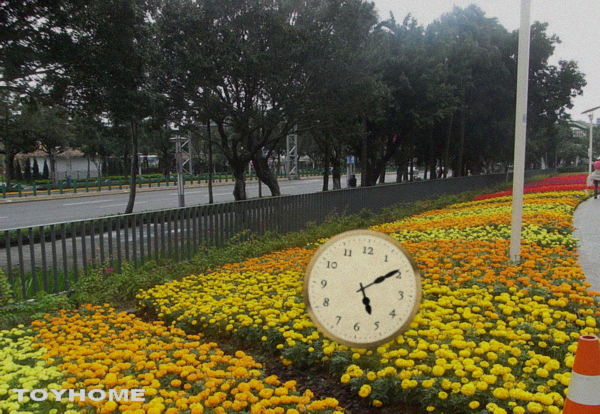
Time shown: 5:09
